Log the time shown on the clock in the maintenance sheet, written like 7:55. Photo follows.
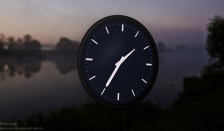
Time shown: 1:35
